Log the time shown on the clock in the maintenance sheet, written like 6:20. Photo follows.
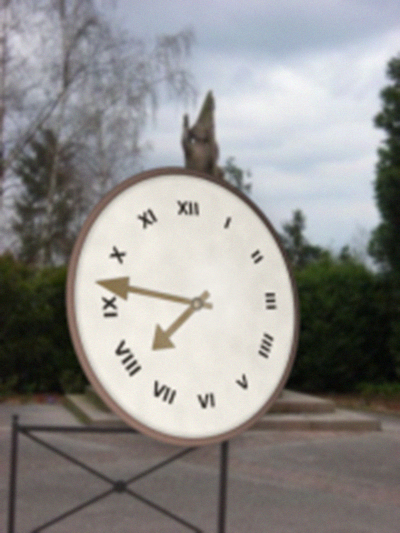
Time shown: 7:47
